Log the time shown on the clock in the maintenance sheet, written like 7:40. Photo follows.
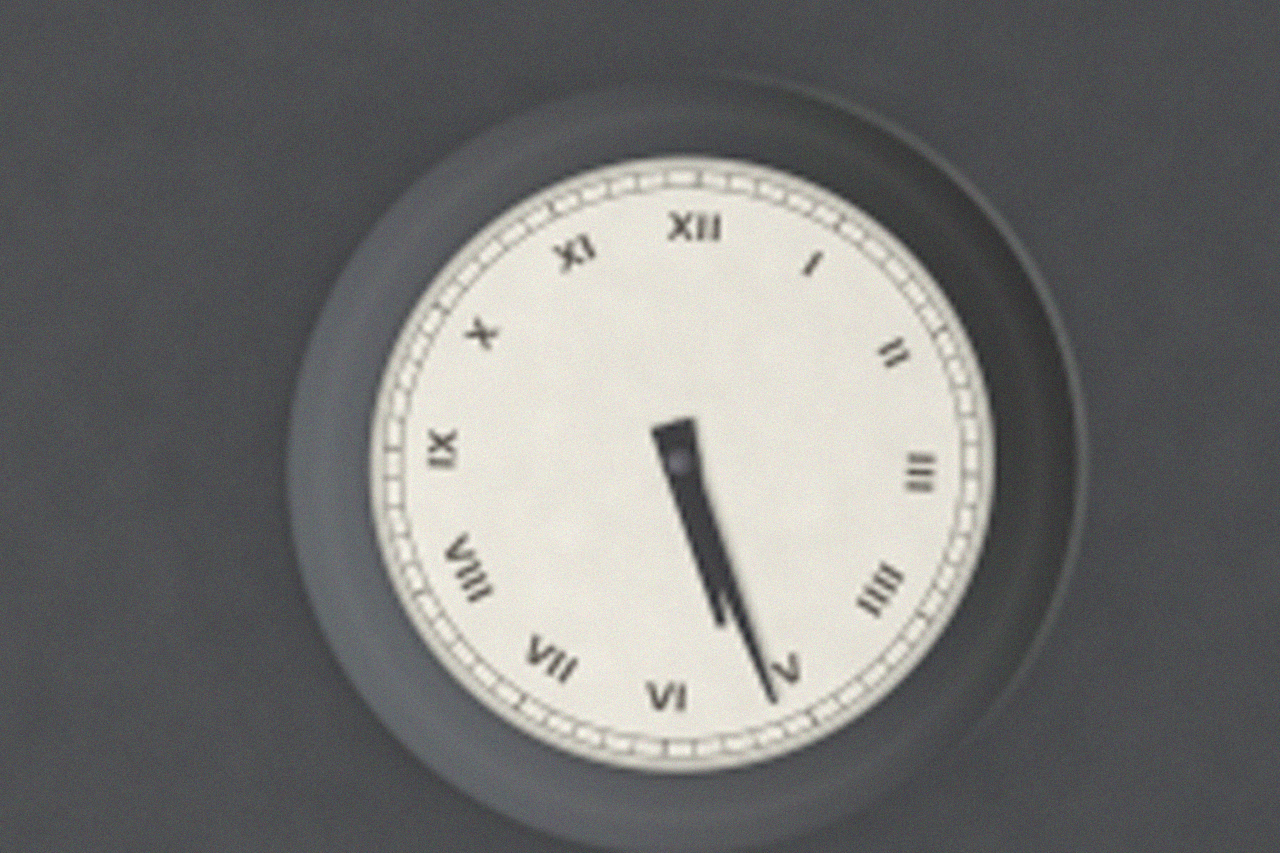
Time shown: 5:26
